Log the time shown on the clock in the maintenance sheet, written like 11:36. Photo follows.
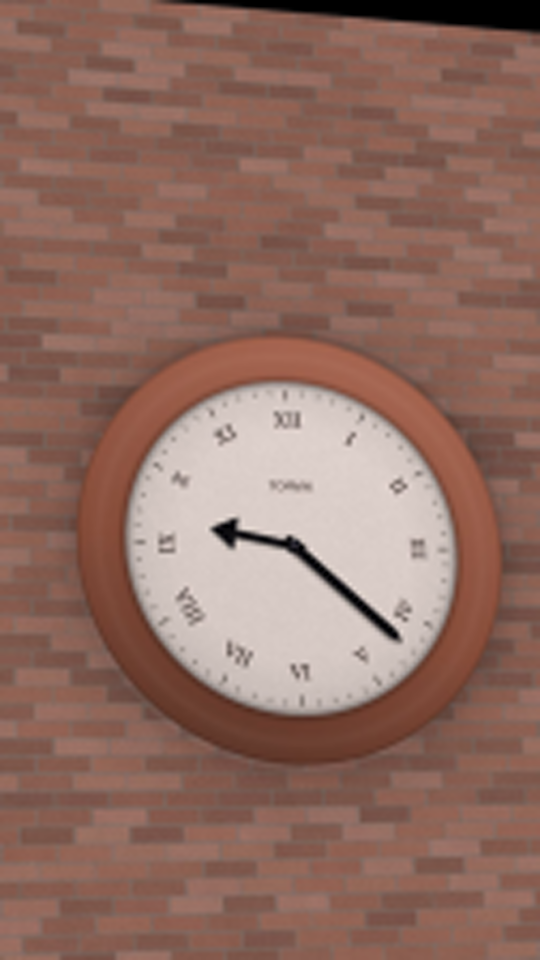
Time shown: 9:22
